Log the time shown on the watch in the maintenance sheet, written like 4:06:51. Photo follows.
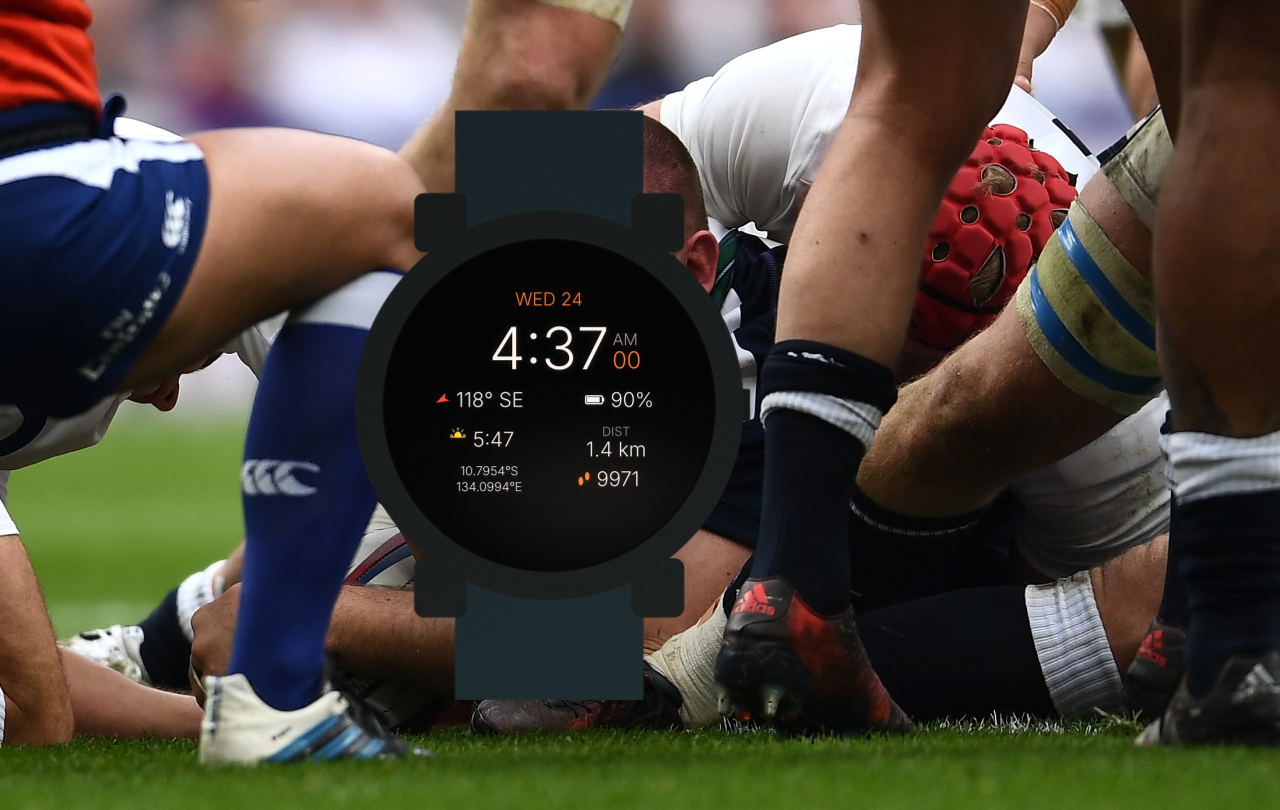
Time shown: 4:37:00
